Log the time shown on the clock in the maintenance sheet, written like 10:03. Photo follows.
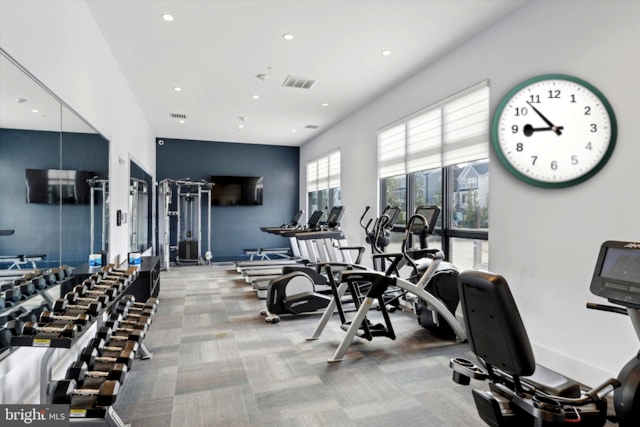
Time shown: 8:53
